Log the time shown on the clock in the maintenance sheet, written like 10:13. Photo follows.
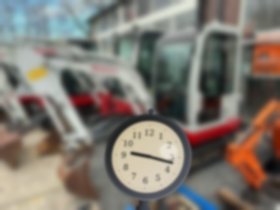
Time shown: 9:17
